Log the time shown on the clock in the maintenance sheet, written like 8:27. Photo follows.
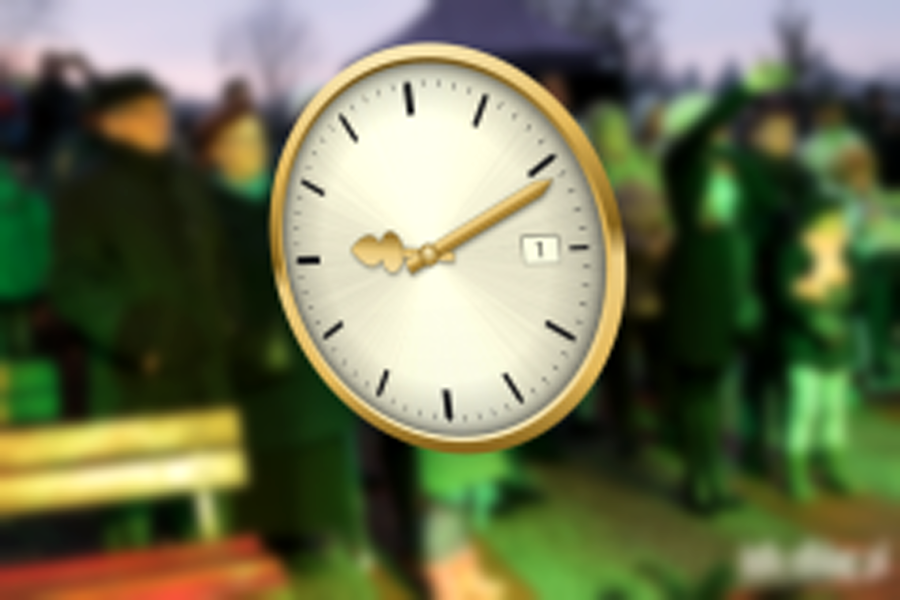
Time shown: 9:11
